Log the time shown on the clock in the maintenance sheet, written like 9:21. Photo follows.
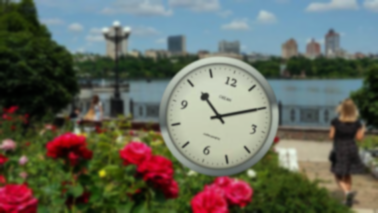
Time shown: 10:10
